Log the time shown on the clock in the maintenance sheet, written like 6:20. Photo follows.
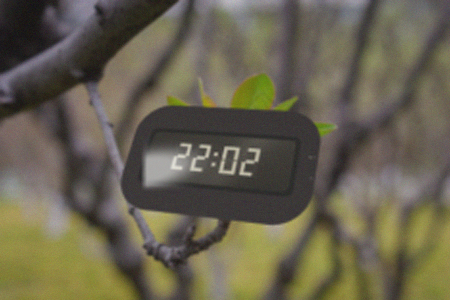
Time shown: 22:02
